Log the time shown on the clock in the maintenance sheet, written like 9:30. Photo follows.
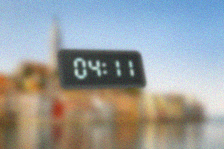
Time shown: 4:11
